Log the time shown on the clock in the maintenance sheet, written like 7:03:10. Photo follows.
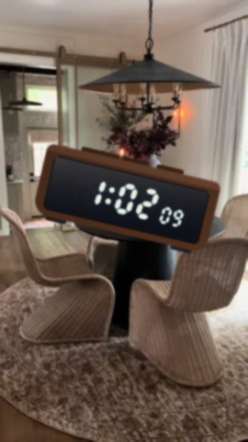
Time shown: 1:02:09
